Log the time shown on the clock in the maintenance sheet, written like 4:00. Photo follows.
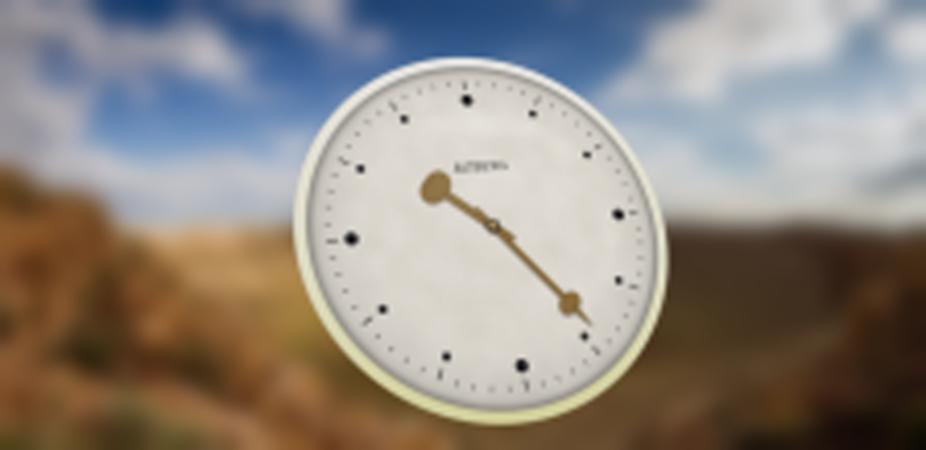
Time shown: 10:24
